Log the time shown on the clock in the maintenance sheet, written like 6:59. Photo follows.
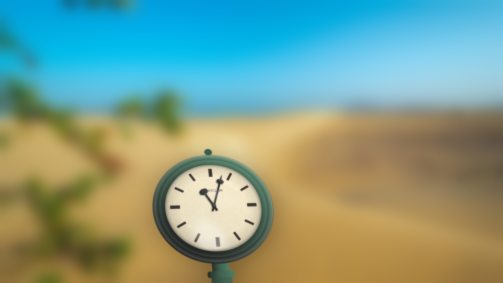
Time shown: 11:03
